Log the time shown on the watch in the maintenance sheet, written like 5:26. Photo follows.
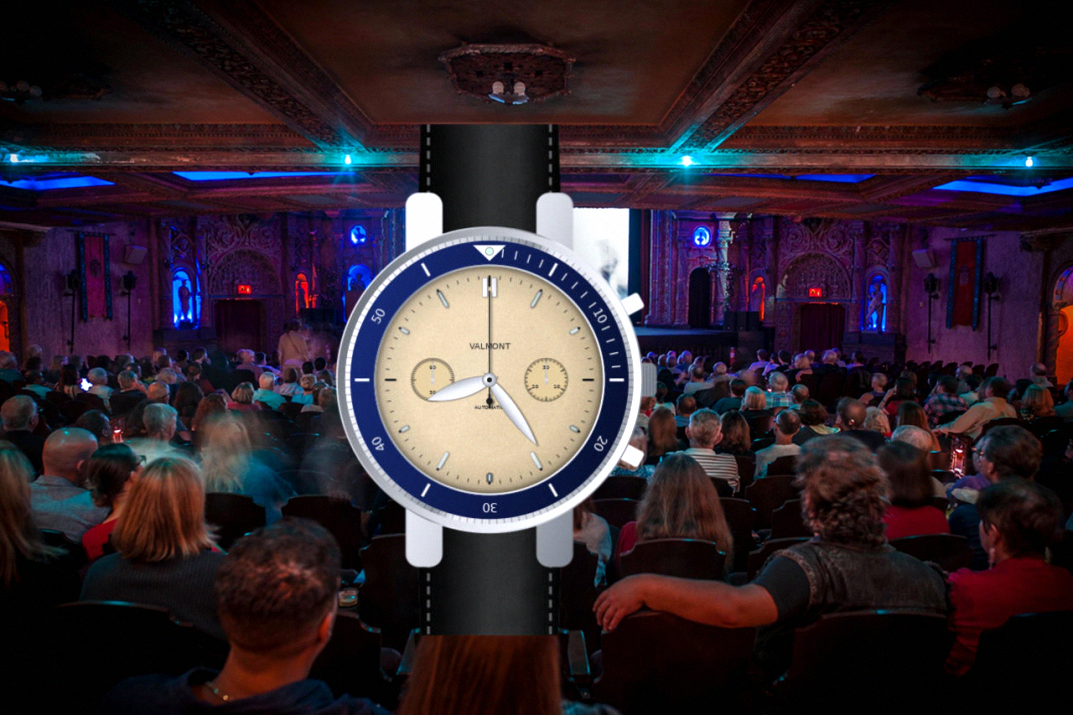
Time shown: 8:24
